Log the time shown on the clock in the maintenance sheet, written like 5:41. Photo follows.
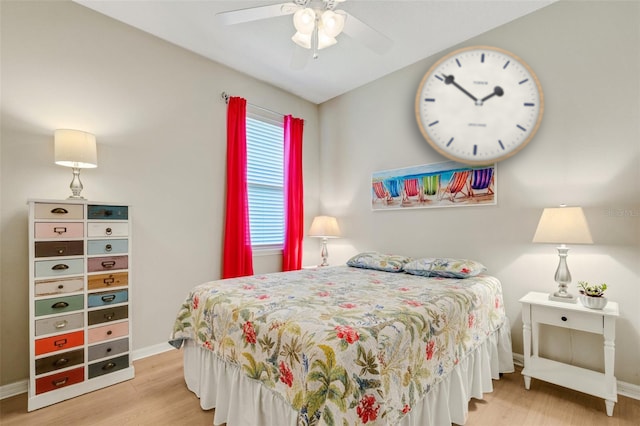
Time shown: 1:51
